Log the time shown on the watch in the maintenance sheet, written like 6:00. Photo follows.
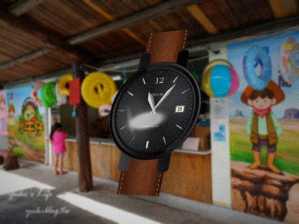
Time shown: 11:06
